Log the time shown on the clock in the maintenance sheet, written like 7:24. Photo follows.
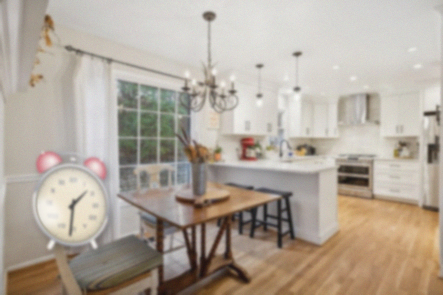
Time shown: 1:31
